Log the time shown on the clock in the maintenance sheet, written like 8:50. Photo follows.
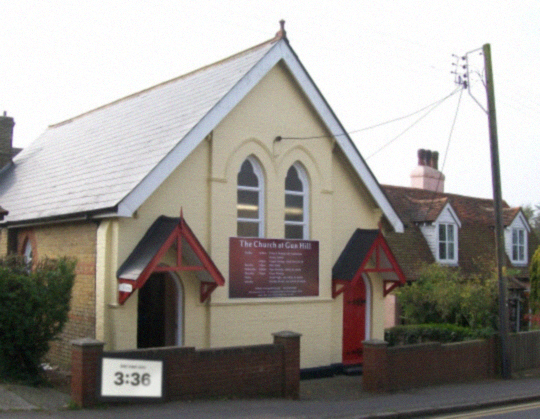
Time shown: 3:36
